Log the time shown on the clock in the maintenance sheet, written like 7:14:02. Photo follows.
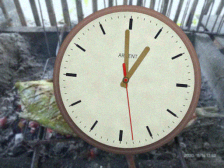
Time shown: 12:59:28
